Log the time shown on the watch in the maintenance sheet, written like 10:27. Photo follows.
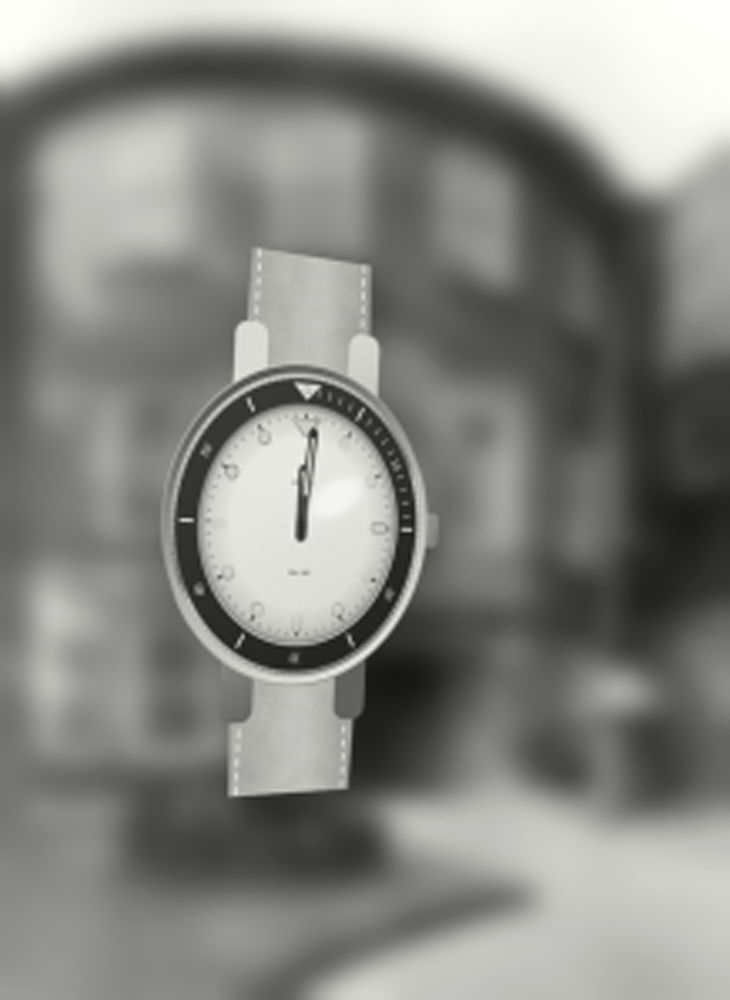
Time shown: 12:01
